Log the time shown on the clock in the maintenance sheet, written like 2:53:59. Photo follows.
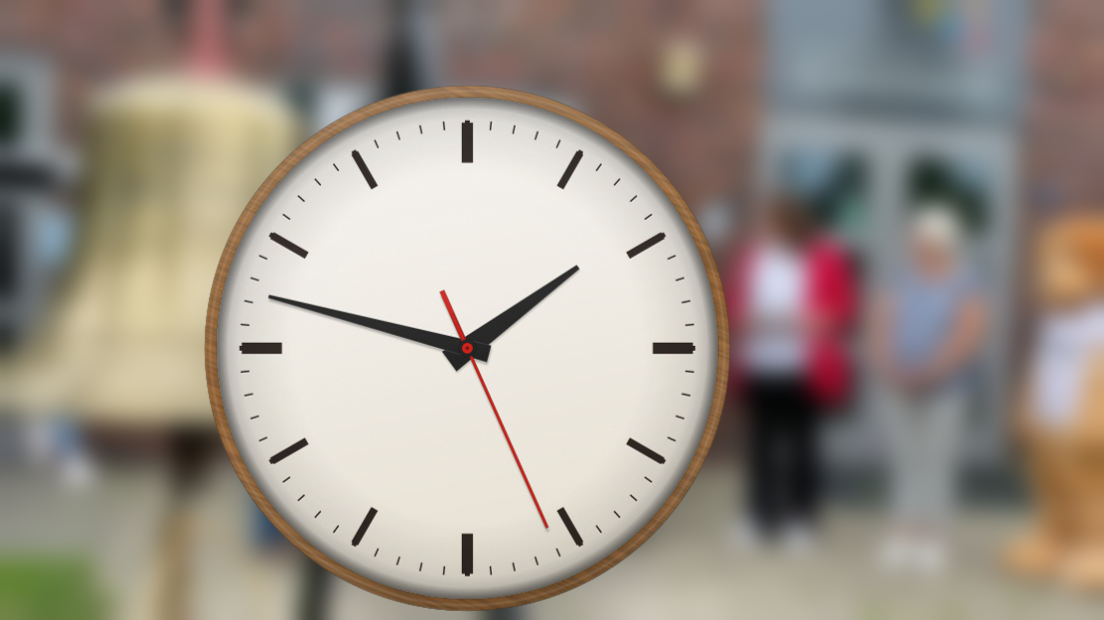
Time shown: 1:47:26
